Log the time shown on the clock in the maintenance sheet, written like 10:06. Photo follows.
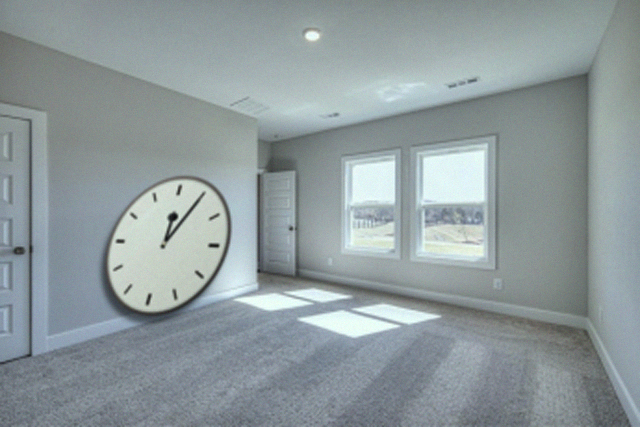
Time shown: 12:05
